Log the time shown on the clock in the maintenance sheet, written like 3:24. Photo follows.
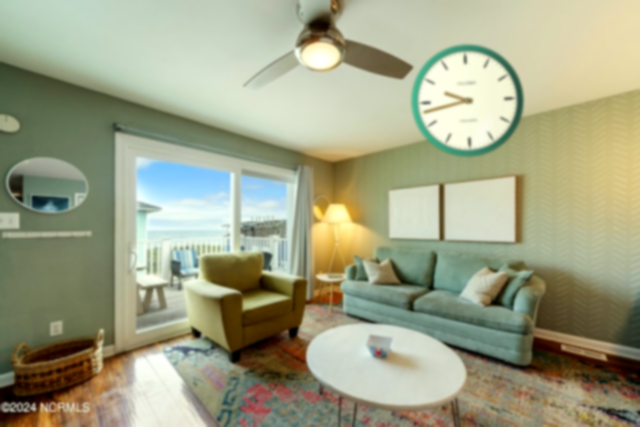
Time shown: 9:43
